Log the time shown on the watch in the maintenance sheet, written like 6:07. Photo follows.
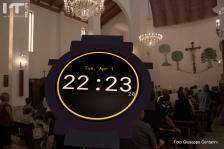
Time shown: 22:23
